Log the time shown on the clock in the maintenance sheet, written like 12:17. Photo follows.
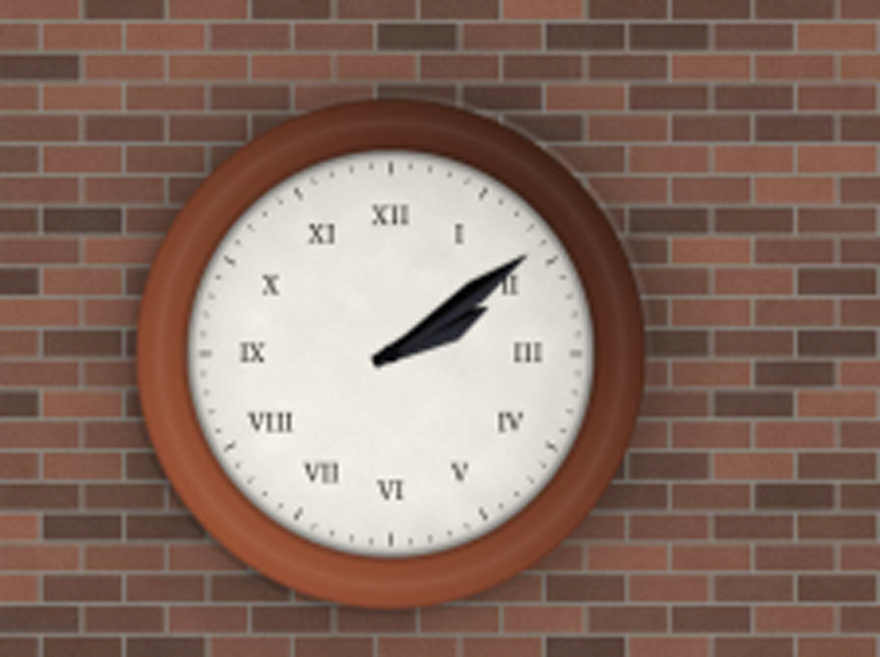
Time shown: 2:09
